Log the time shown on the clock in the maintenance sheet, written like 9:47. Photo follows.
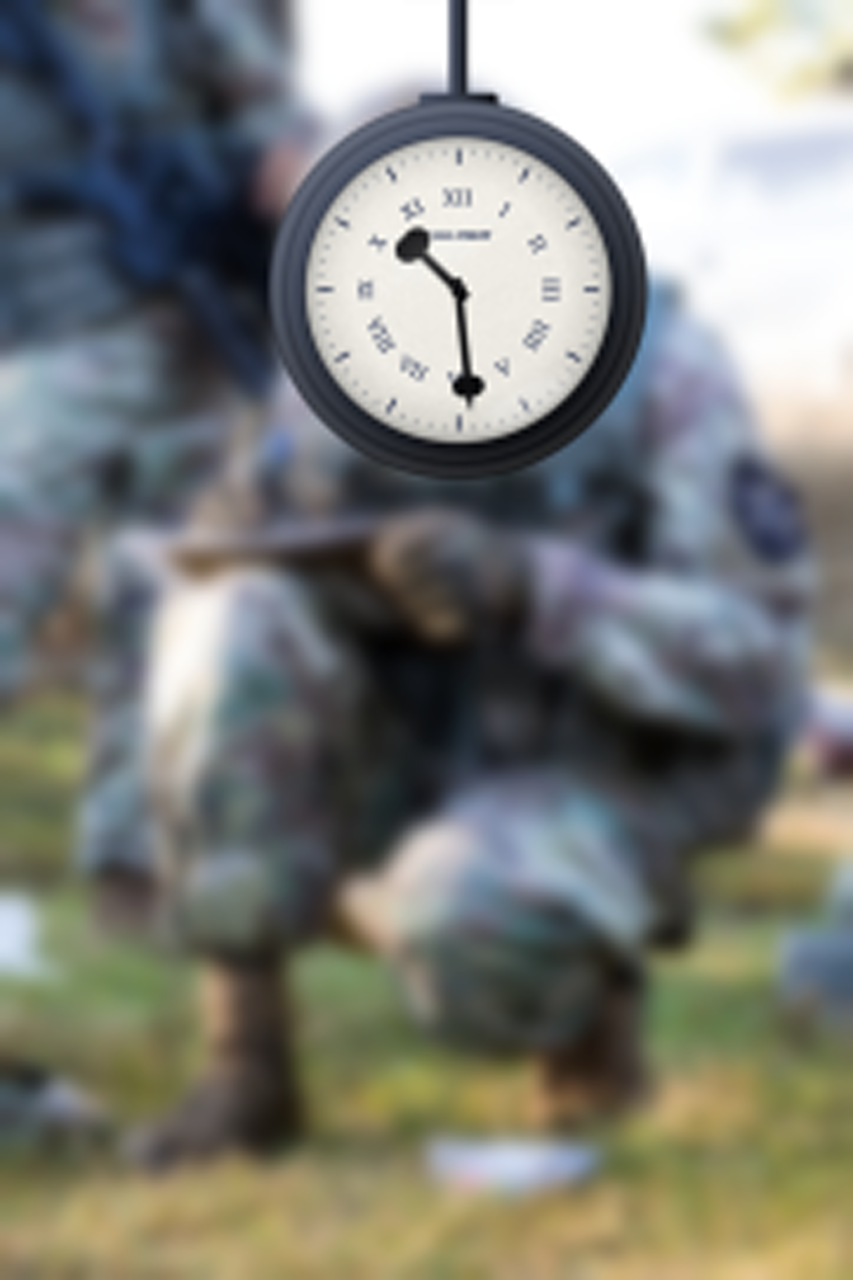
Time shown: 10:29
